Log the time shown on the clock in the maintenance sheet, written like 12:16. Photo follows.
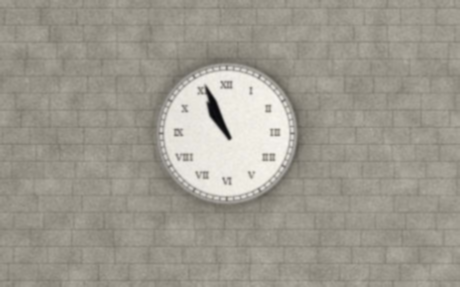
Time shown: 10:56
